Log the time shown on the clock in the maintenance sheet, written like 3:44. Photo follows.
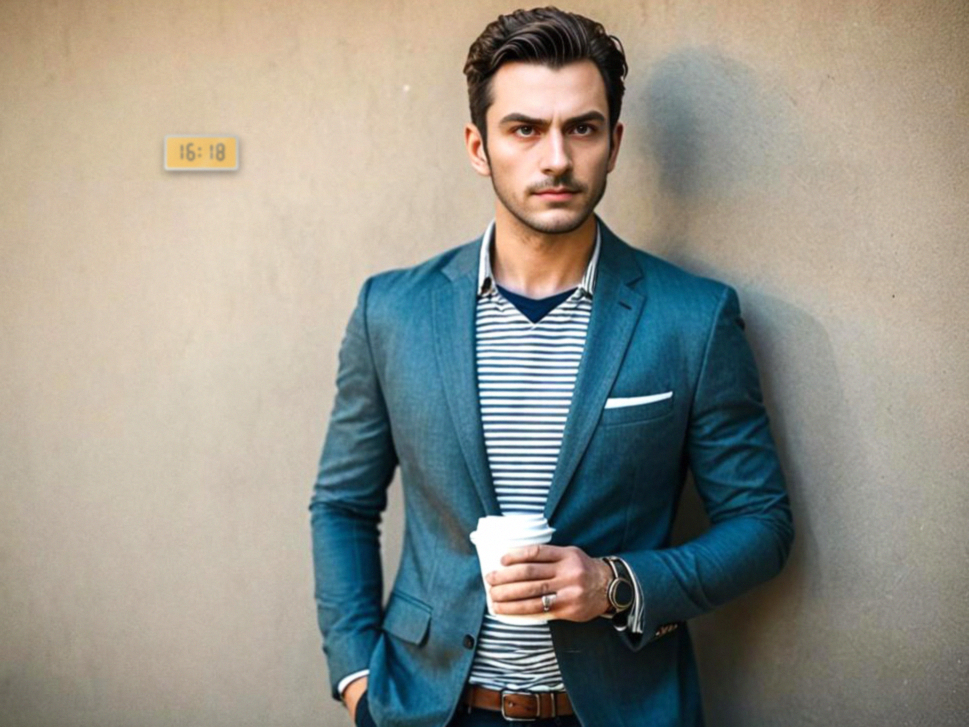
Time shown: 16:18
